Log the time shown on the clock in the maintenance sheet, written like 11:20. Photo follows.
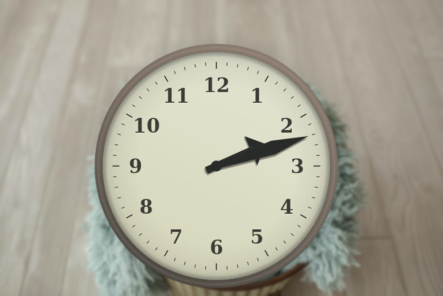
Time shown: 2:12
